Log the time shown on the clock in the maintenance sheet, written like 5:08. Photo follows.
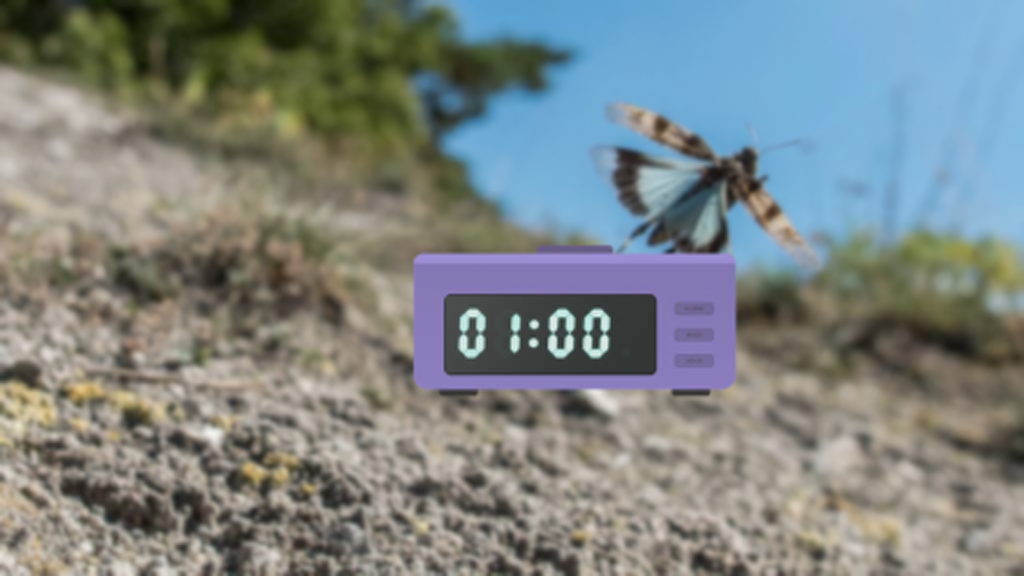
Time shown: 1:00
